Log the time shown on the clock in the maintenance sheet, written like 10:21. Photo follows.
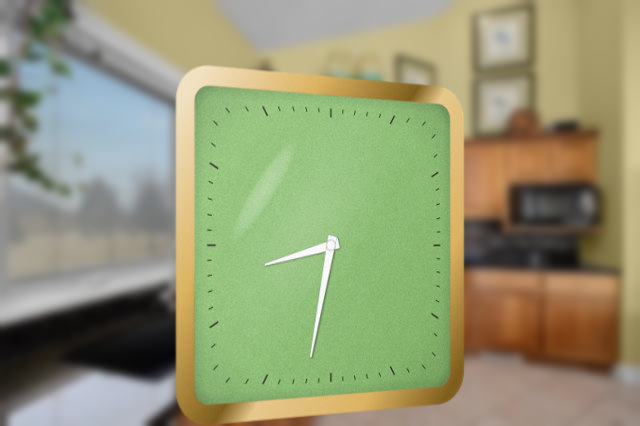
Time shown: 8:32
